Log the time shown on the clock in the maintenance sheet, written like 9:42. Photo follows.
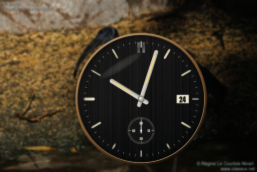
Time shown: 10:03
